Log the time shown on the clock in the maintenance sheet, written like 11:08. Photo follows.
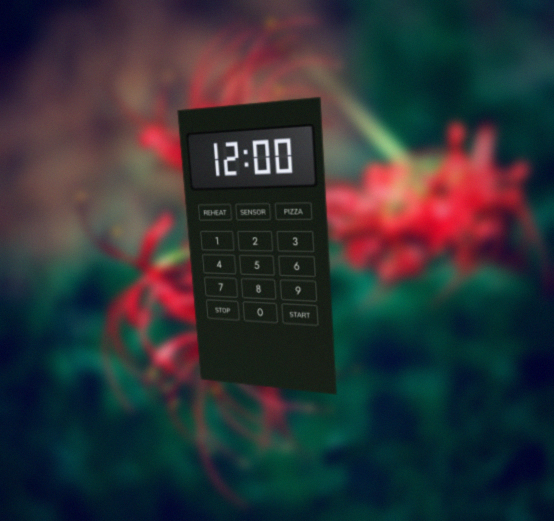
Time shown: 12:00
